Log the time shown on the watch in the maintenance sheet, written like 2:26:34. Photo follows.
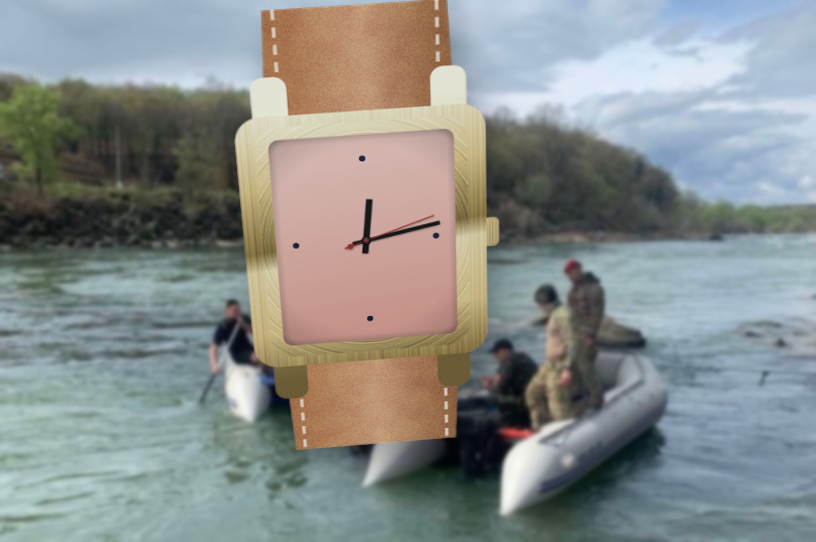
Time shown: 12:13:12
